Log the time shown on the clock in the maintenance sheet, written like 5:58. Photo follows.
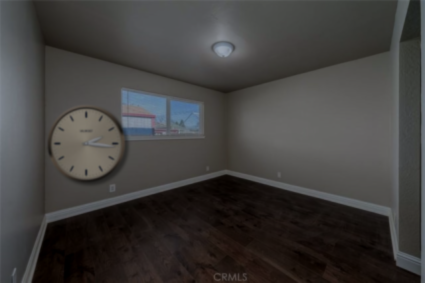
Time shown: 2:16
